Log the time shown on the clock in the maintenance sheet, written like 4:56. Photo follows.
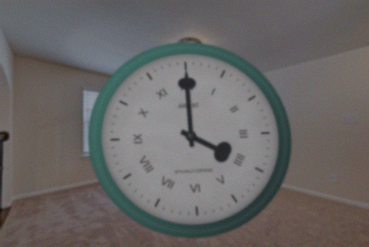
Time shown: 4:00
